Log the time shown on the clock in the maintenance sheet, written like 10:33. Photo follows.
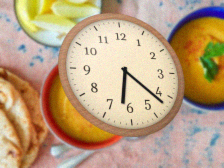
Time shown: 6:22
